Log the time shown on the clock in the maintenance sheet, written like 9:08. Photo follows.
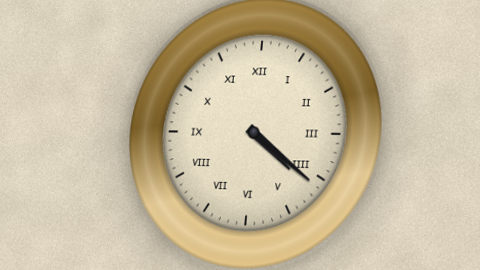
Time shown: 4:21
